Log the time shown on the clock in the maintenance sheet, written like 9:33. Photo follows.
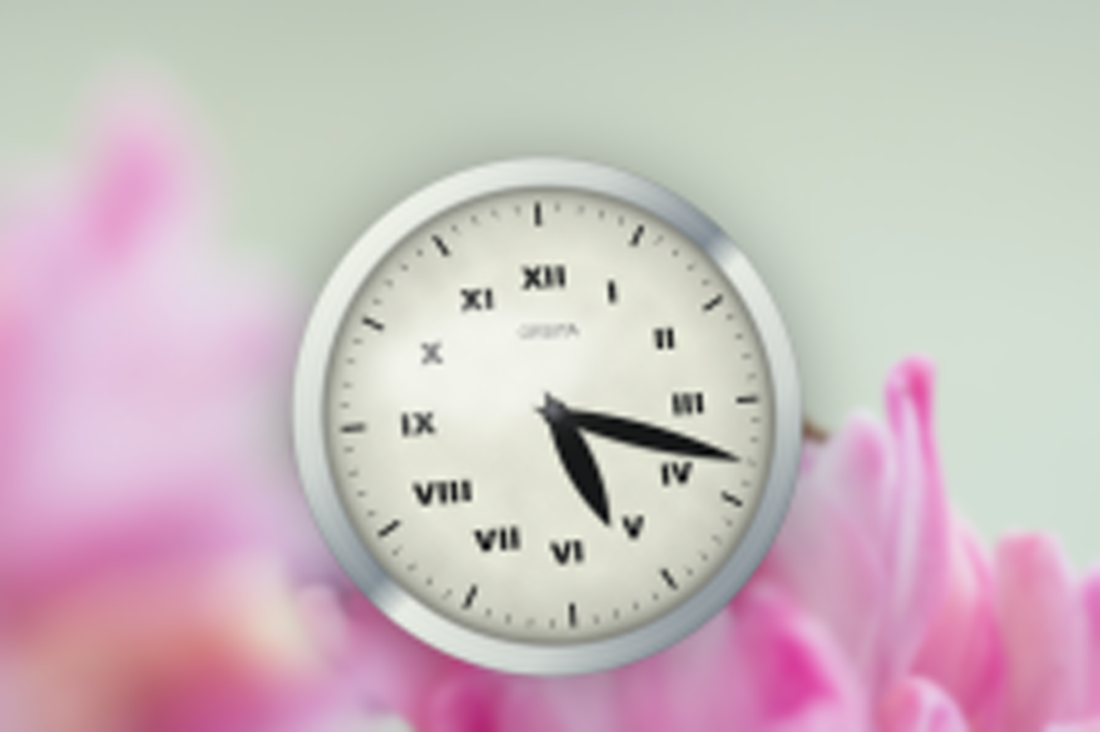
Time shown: 5:18
